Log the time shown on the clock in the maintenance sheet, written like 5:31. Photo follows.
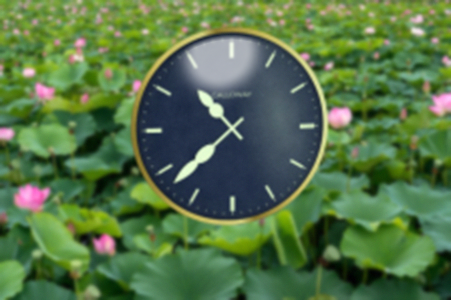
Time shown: 10:38
